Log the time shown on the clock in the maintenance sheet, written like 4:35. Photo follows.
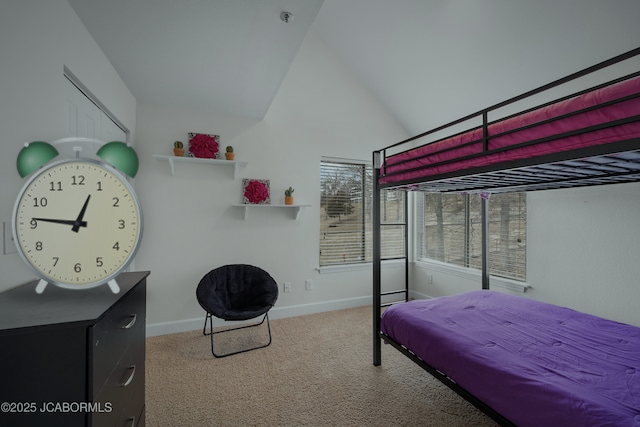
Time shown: 12:46
